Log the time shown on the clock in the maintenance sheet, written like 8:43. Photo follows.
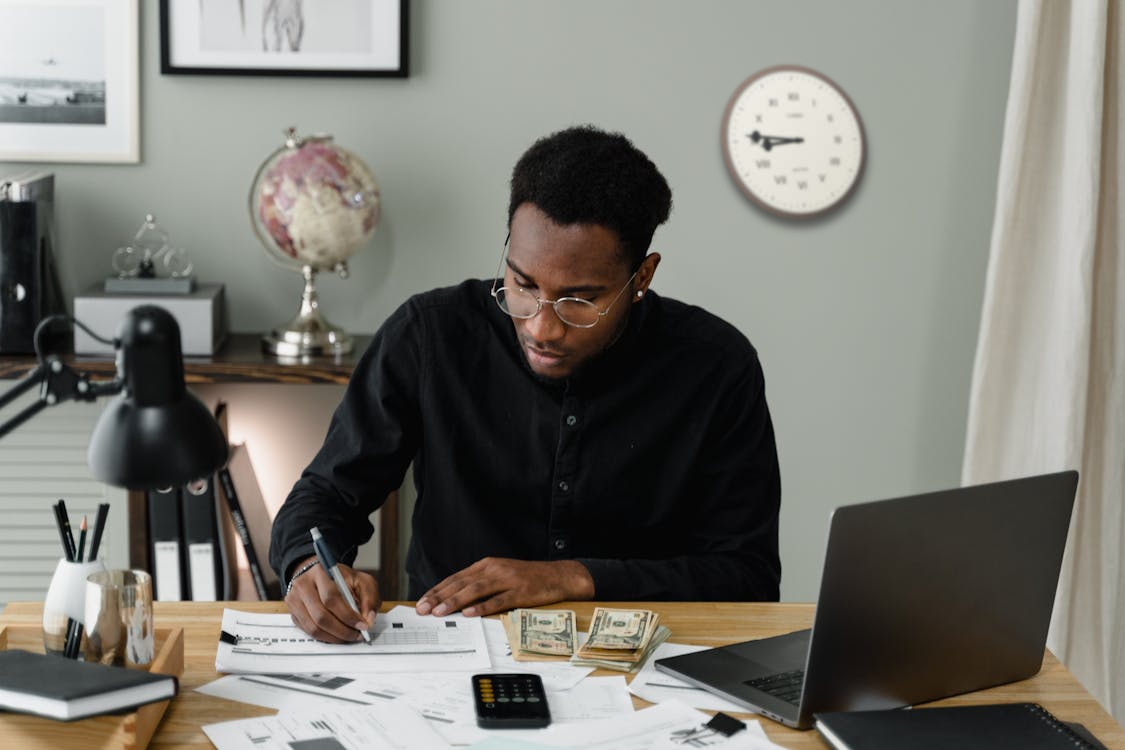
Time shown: 8:46
